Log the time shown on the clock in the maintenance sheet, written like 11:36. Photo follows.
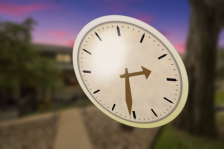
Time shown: 2:31
